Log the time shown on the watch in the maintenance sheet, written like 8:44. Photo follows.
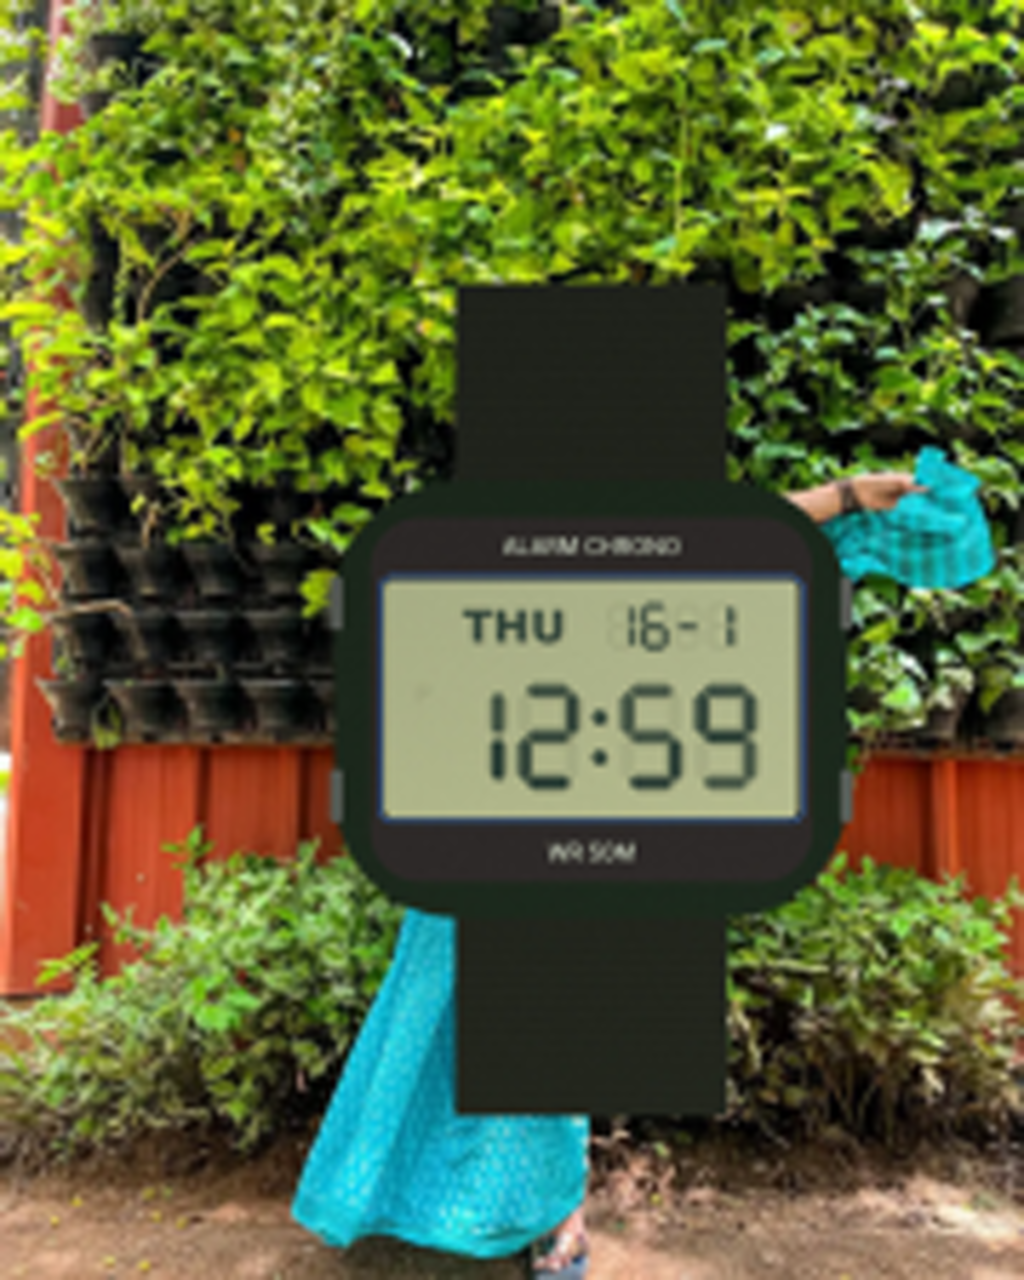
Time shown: 12:59
